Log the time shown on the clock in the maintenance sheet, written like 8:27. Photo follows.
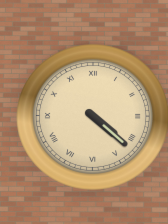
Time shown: 4:22
